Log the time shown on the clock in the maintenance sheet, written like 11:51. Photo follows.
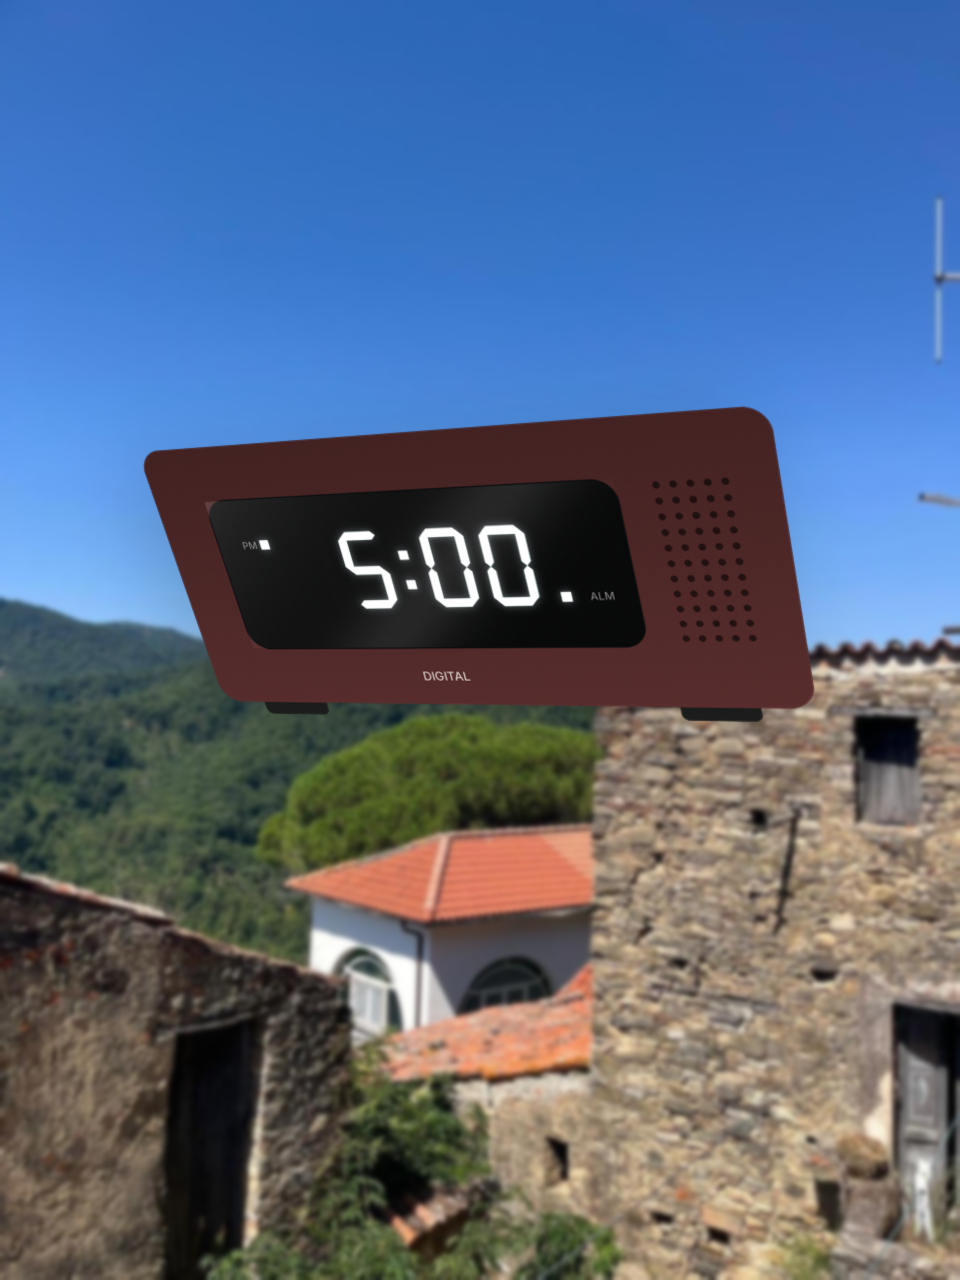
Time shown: 5:00
